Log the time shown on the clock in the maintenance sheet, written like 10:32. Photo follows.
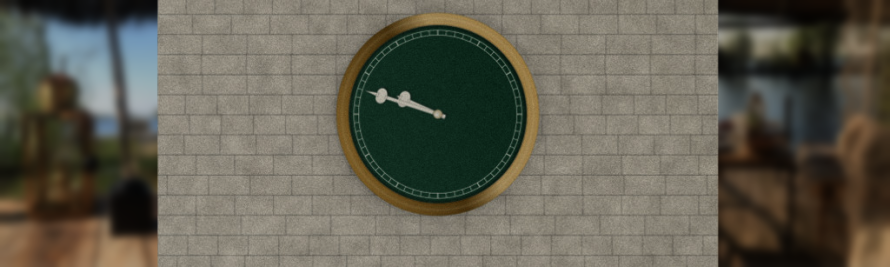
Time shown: 9:48
